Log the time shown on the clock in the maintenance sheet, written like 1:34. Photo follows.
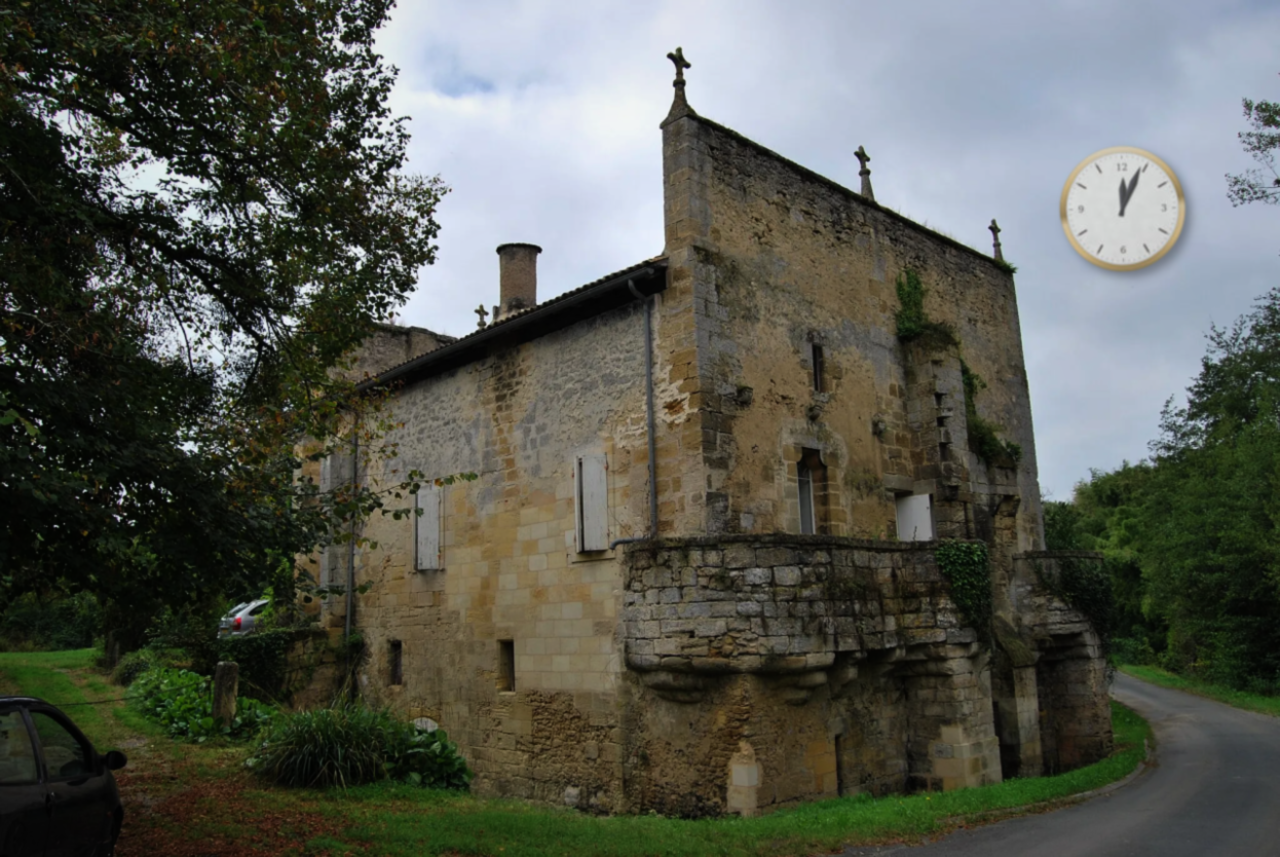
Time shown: 12:04
